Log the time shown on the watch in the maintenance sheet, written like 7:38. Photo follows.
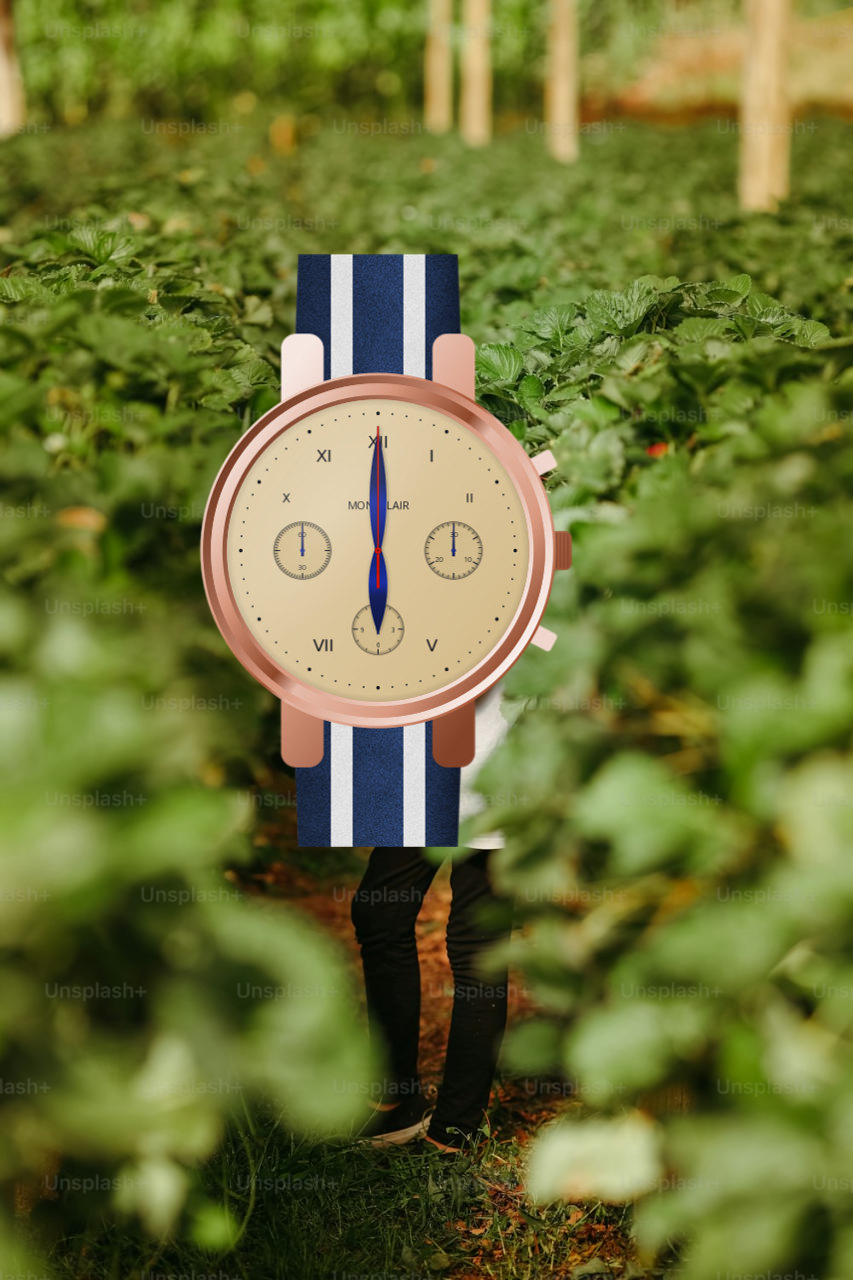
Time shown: 6:00
